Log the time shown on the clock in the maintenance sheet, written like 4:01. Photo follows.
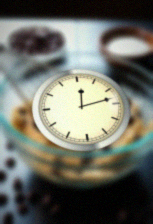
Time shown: 12:13
